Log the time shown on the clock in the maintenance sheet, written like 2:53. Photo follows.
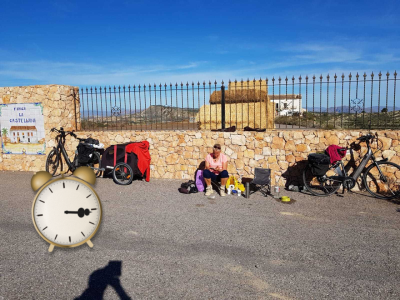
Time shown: 3:16
